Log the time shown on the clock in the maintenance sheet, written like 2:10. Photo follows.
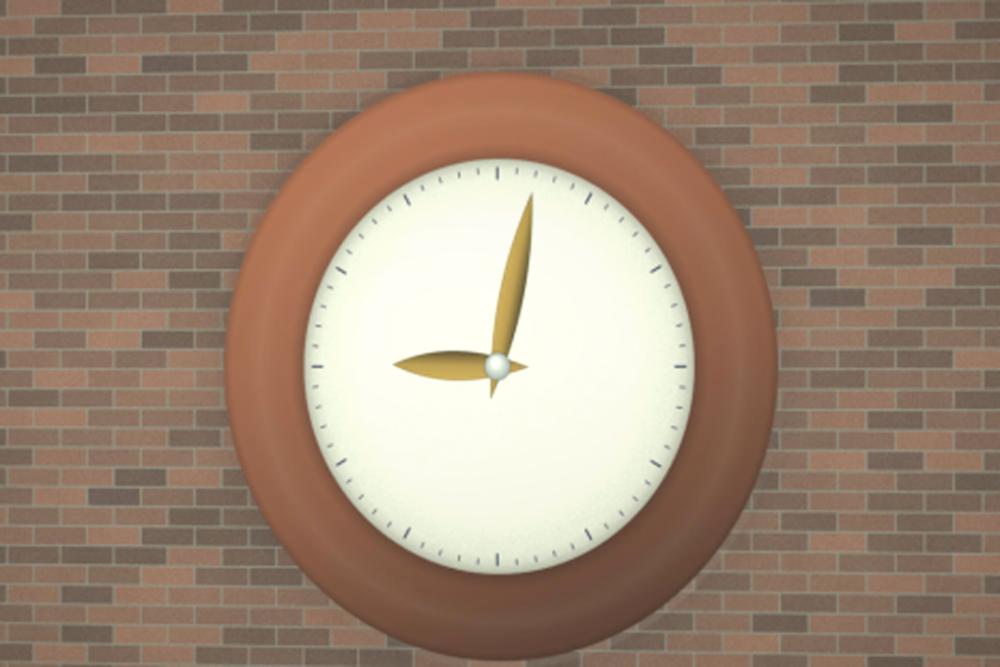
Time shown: 9:02
